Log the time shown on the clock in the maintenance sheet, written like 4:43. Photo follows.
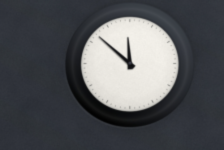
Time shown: 11:52
